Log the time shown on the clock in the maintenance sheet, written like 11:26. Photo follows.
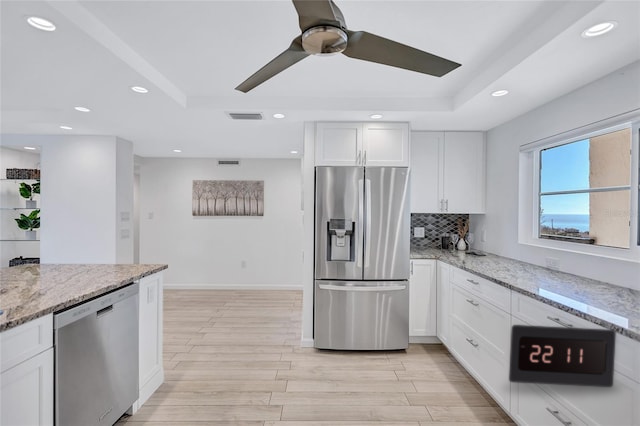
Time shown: 22:11
